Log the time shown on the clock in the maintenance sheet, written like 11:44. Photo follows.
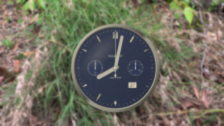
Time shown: 8:02
